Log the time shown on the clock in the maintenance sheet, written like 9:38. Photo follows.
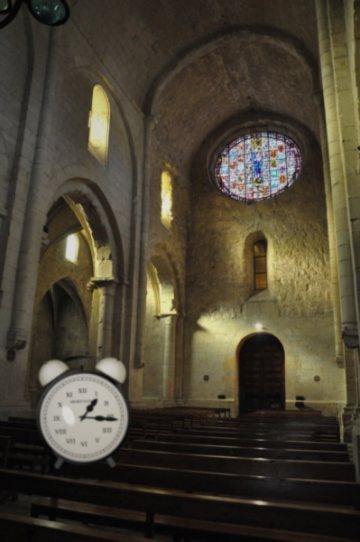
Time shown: 1:16
